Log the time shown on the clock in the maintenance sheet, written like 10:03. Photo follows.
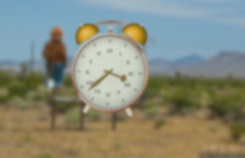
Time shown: 3:38
